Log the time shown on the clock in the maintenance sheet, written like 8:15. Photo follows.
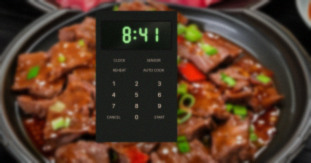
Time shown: 8:41
